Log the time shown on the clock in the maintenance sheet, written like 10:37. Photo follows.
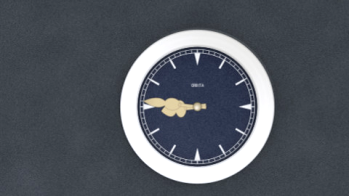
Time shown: 8:46
